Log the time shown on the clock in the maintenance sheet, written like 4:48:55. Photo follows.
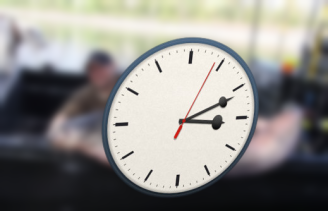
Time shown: 3:11:04
